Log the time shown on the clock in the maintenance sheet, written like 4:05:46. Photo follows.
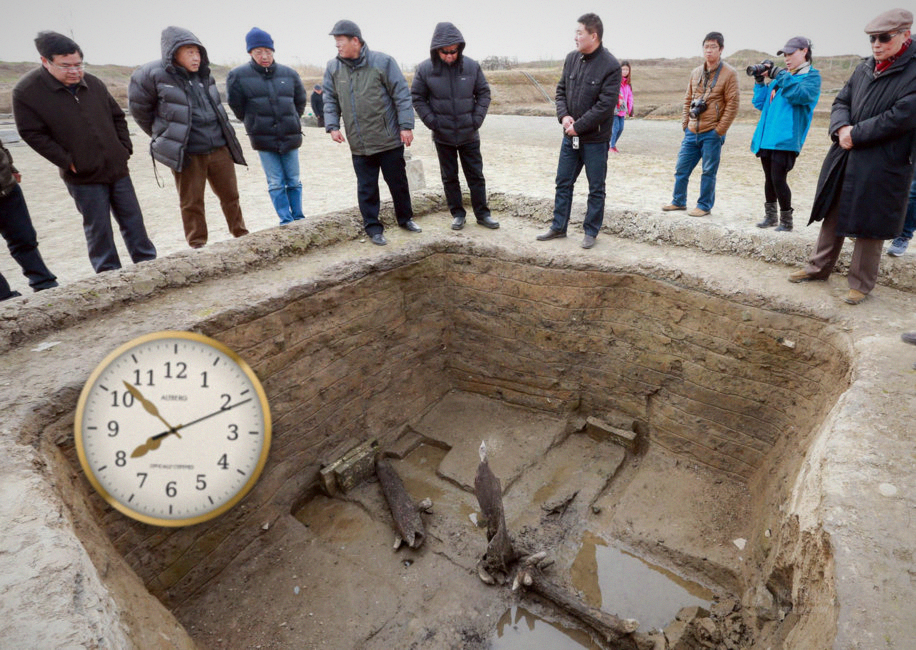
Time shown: 7:52:11
